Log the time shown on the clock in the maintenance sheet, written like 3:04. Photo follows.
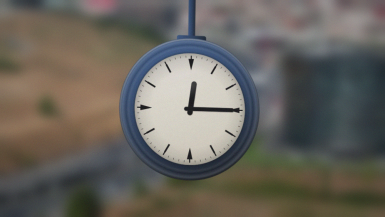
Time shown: 12:15
